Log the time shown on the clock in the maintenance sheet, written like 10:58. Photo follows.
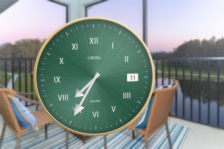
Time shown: 7:35
